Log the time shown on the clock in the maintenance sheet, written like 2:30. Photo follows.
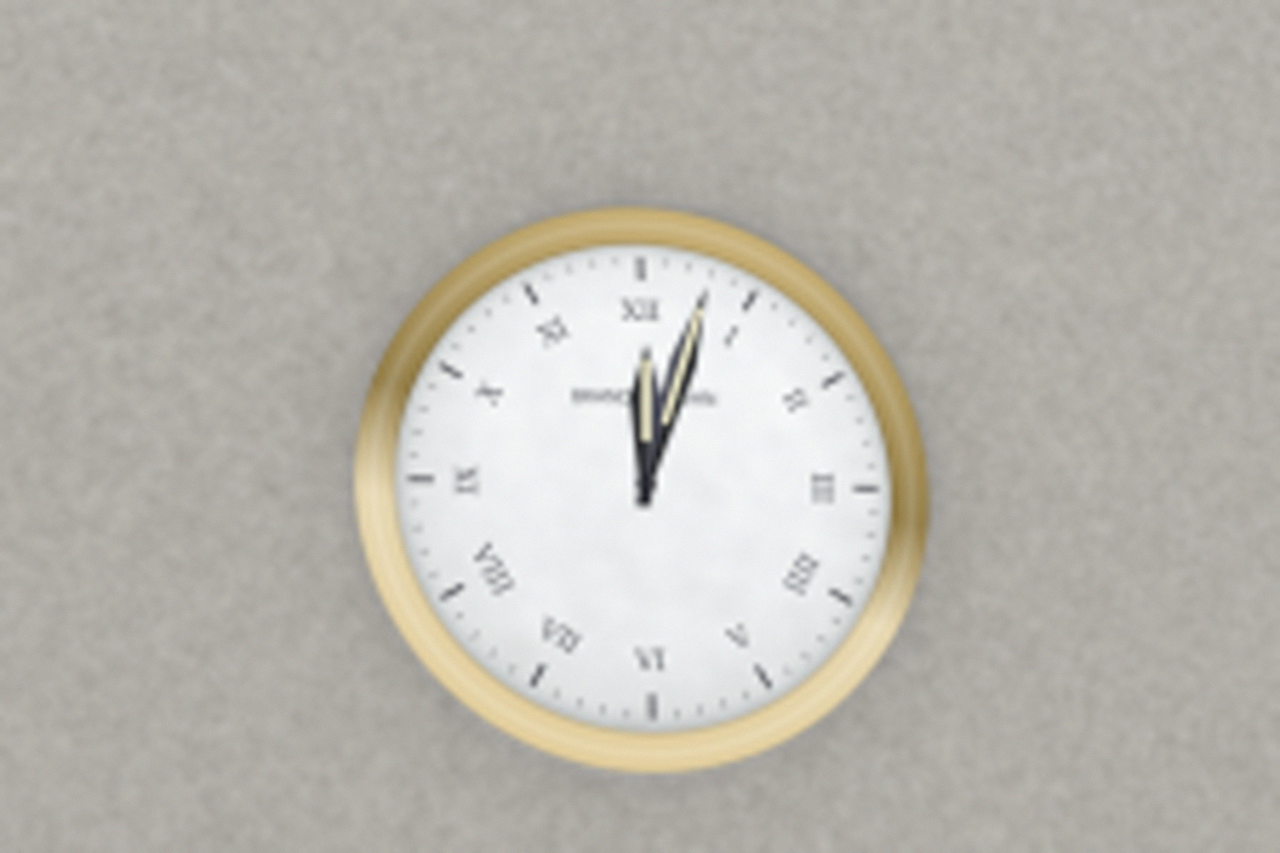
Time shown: 12:03
